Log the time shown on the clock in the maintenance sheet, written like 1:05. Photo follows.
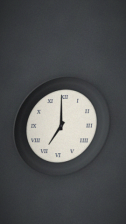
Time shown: 6:59
